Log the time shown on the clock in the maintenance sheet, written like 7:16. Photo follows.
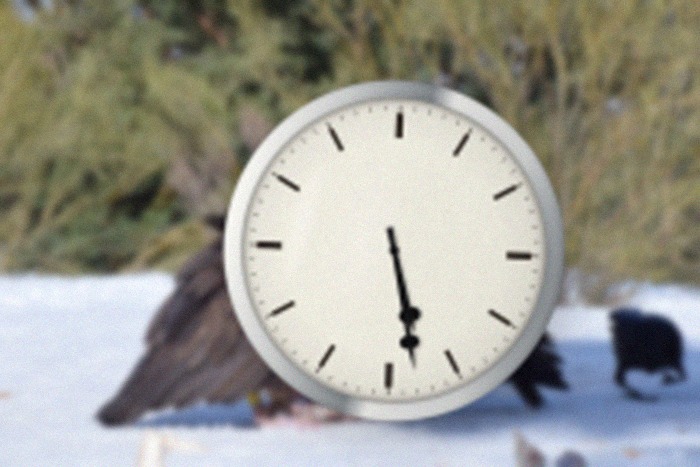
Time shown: 5:28
